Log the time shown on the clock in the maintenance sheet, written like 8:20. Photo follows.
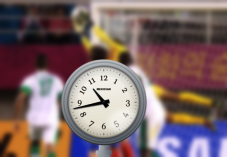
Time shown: 10:43
